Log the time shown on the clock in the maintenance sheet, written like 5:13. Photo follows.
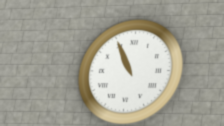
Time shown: 10:55
